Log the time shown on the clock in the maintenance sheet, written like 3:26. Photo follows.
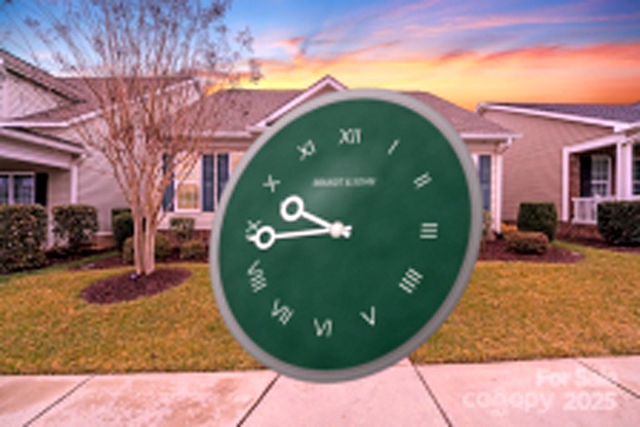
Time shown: 9:44
